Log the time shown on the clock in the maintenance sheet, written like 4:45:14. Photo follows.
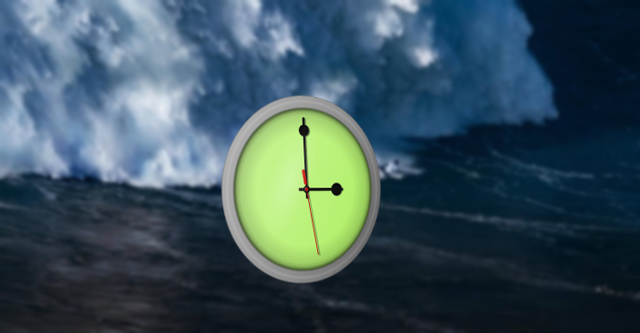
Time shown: 2:59:28
